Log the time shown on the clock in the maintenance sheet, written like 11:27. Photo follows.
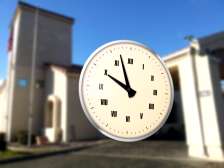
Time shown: 9:57
